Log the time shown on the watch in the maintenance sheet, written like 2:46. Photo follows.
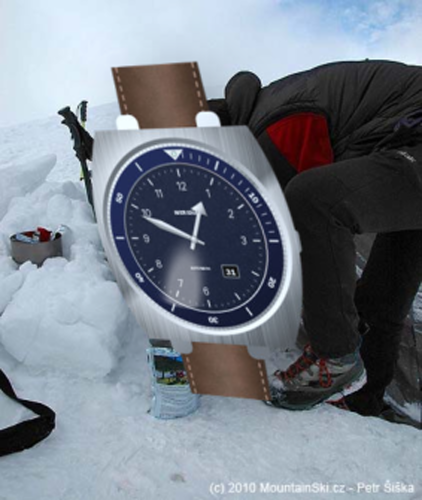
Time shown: 12:49
